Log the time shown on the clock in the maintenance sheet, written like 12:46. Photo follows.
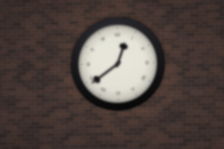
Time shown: 12:39
